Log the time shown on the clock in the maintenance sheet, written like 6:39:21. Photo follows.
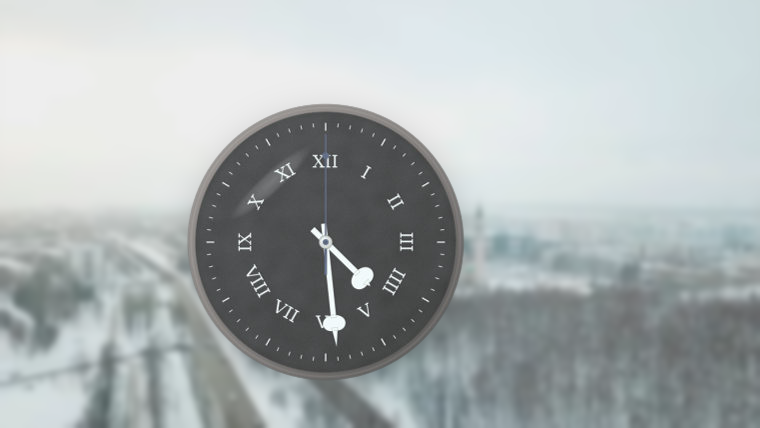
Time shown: 4:29:00
